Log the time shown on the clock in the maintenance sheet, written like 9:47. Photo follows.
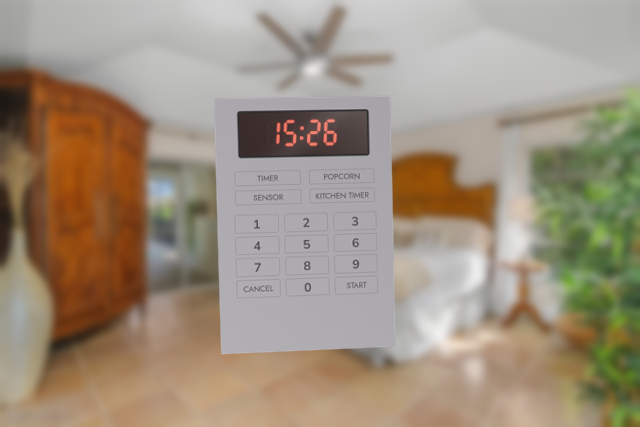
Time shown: 15:26
